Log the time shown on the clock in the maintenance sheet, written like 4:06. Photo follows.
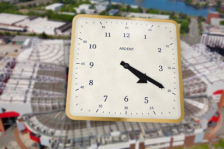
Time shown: 4:20
